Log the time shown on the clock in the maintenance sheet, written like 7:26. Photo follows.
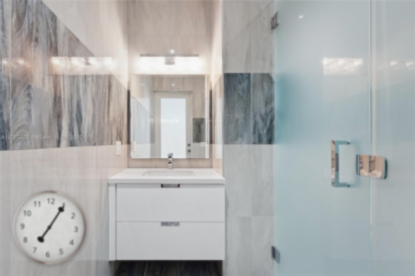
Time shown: 7:05
